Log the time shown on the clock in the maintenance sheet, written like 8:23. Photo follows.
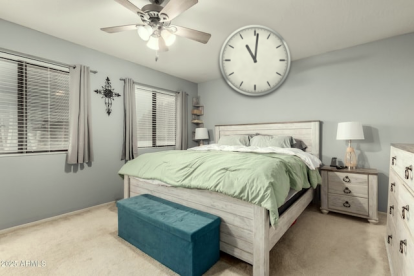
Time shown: 11:01
